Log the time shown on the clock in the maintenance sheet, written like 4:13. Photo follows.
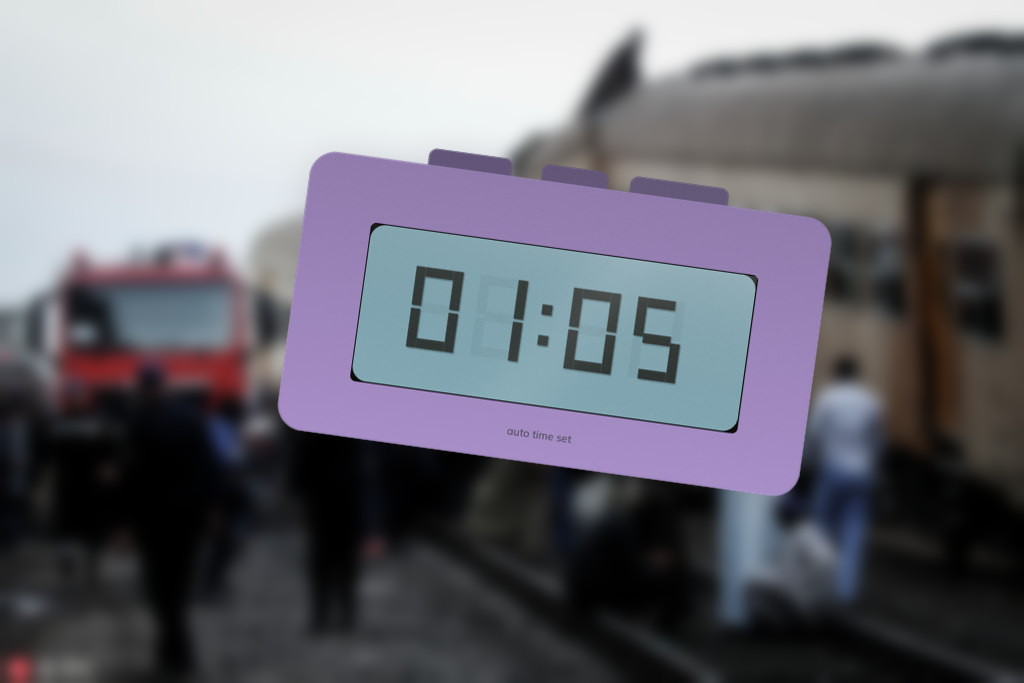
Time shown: 1:05
